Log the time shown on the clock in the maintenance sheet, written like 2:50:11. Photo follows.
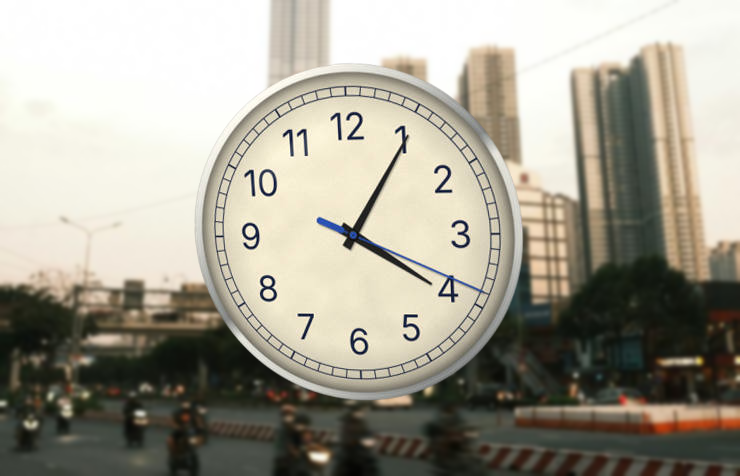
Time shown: 4:05:19
